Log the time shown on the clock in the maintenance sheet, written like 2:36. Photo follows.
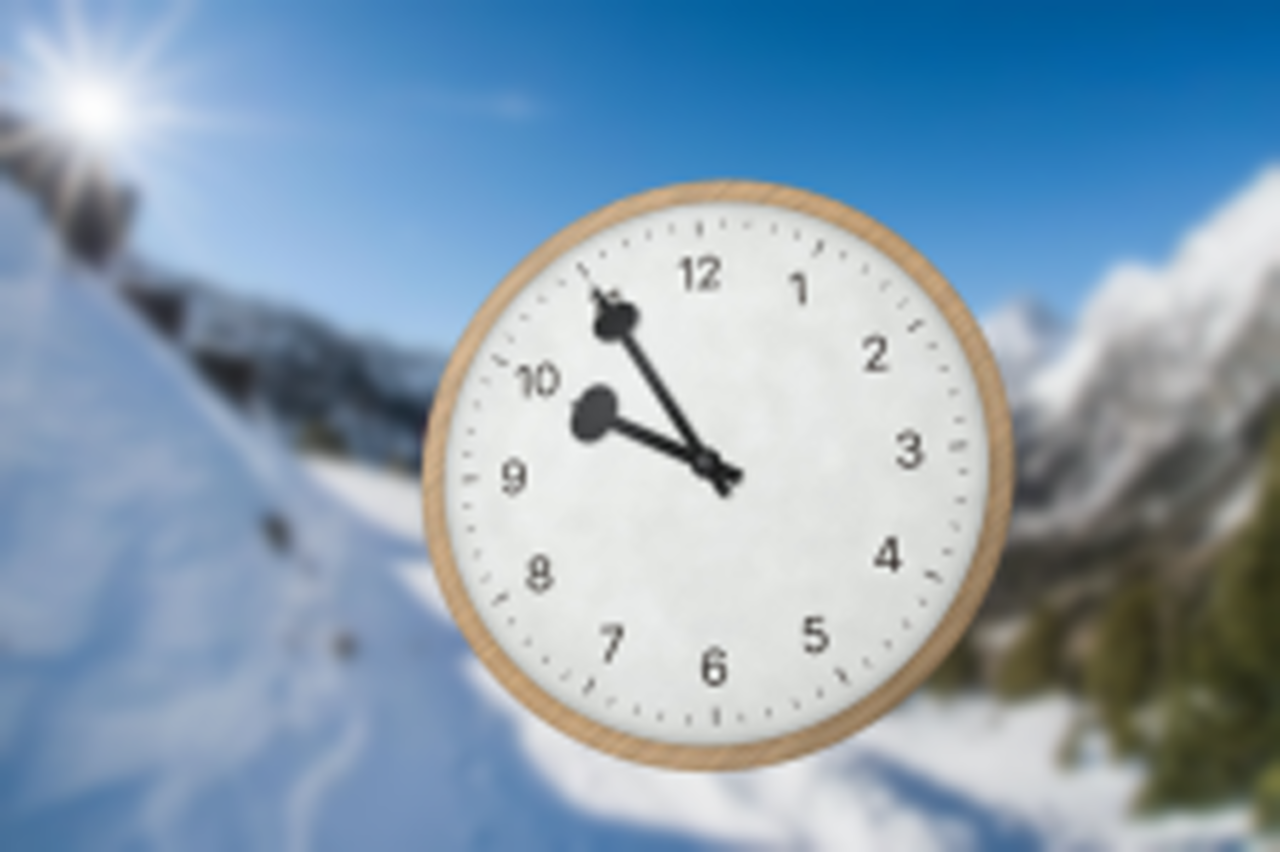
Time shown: 9:55
